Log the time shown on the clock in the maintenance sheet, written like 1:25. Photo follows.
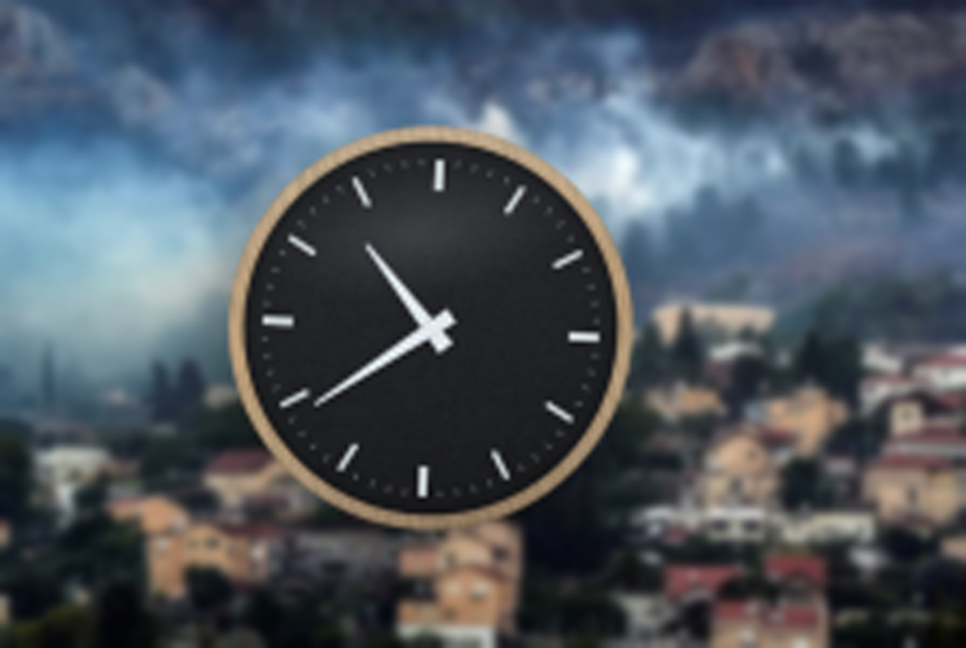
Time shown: 10:39
